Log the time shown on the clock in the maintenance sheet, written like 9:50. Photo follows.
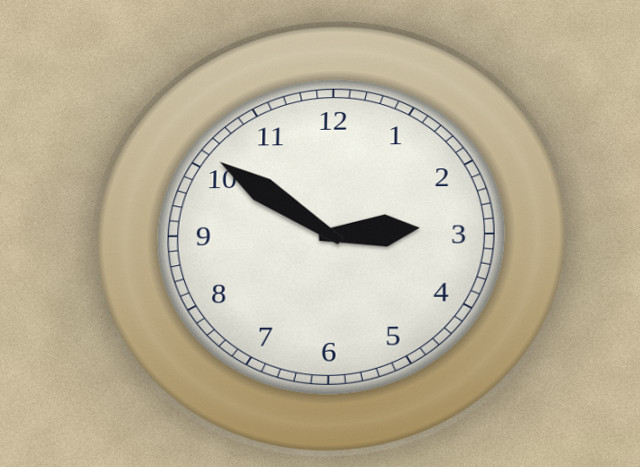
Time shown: 2:51
